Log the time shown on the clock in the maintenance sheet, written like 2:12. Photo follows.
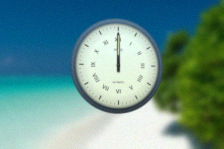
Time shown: 12:00
